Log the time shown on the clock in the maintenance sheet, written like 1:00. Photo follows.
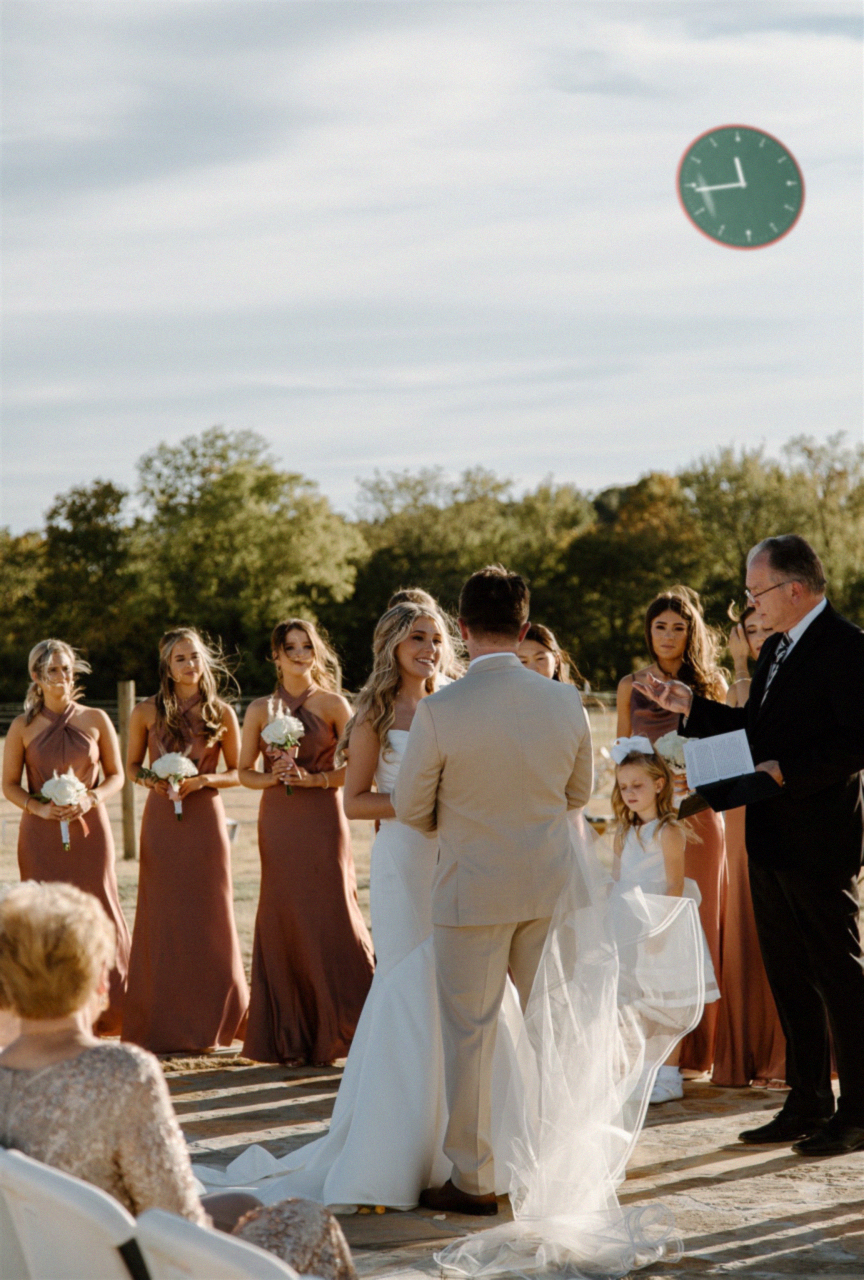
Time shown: 11:44
